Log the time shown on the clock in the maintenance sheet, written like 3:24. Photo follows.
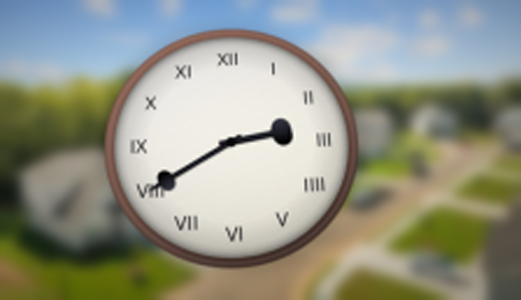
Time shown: 2:40
